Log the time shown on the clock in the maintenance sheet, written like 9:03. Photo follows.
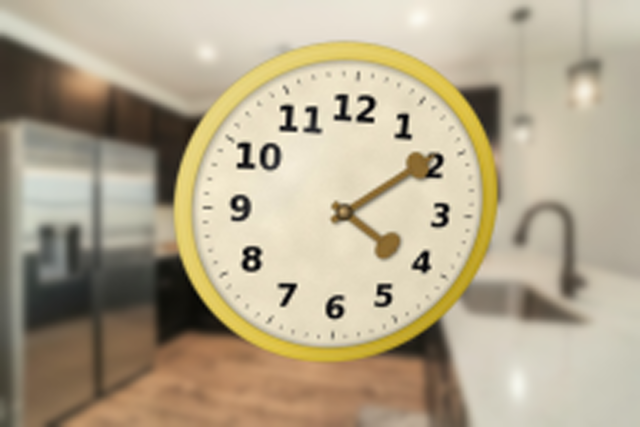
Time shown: 4:09
